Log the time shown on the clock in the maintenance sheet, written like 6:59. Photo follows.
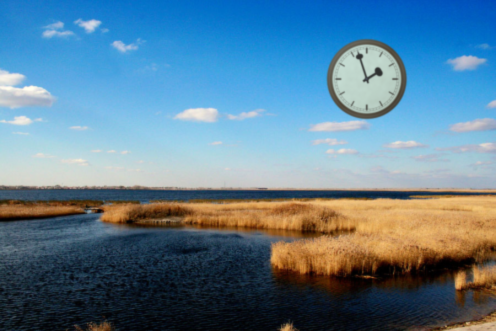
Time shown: 1:57
